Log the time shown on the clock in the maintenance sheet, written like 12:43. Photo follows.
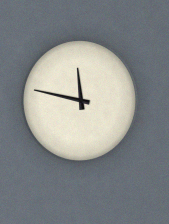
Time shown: 11:47
